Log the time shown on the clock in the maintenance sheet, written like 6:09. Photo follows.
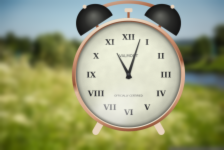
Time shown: 11:03
